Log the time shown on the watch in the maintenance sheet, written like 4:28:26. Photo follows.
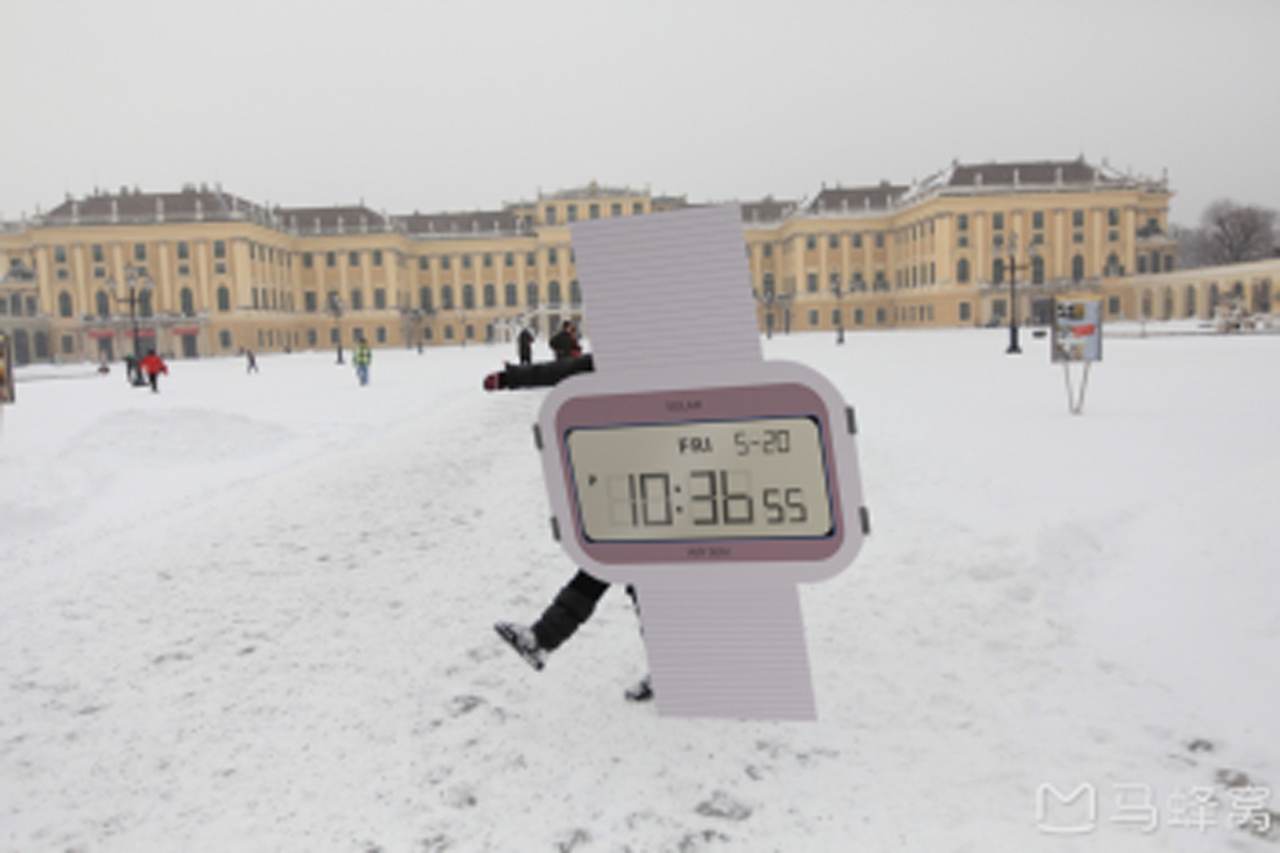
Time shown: 10:36:55
